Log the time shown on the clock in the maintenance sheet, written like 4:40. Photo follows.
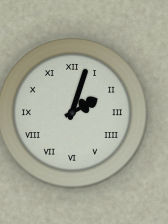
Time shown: 2:03
